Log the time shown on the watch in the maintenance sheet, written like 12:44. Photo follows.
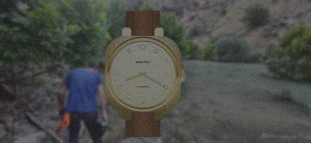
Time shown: 8:20
